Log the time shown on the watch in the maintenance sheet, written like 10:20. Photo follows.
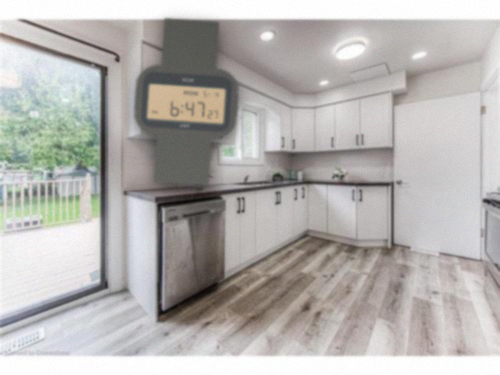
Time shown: 6:47
